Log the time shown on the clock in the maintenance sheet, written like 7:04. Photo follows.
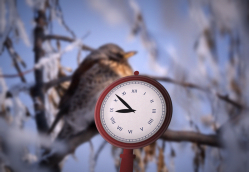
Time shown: 8:52
